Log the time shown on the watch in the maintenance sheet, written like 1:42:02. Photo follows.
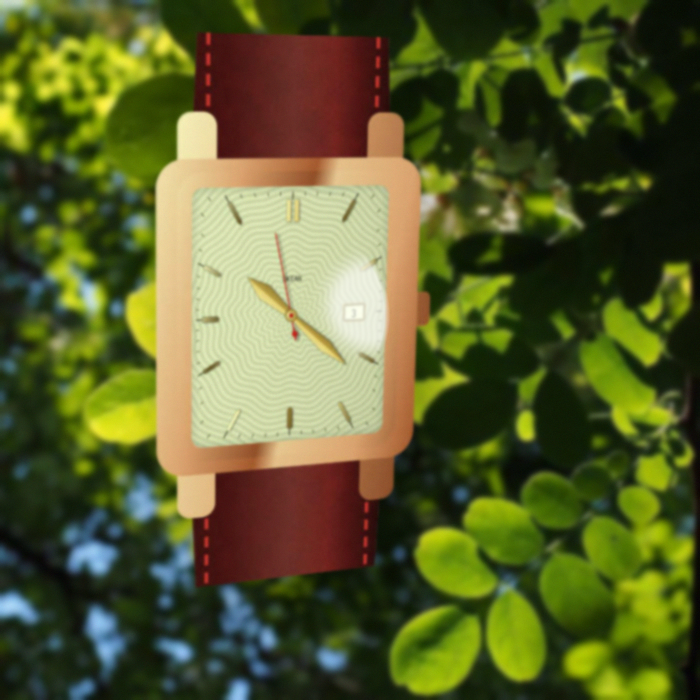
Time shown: 10:21:58
